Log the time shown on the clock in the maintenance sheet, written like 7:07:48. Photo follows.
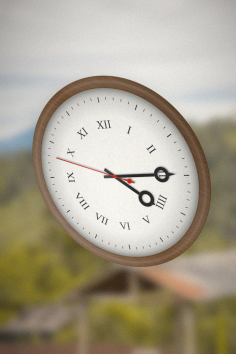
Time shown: 4:14:48
